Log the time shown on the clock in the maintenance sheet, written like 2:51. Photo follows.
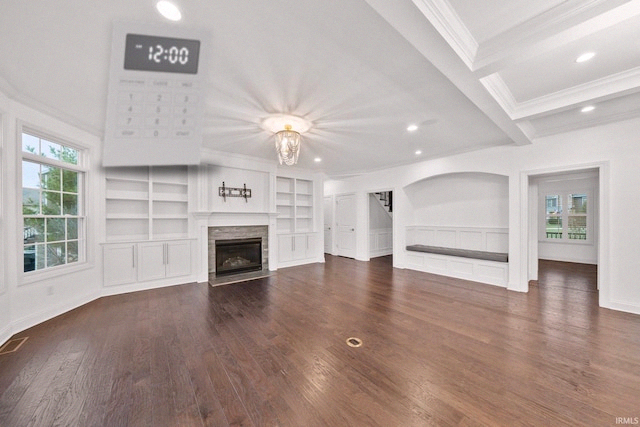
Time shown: 12:00
